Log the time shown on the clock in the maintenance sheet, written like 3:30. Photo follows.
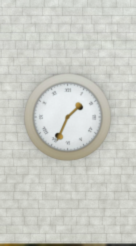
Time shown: 1:34
